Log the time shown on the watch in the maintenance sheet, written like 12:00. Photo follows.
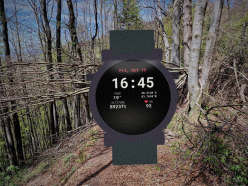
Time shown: 16:45
